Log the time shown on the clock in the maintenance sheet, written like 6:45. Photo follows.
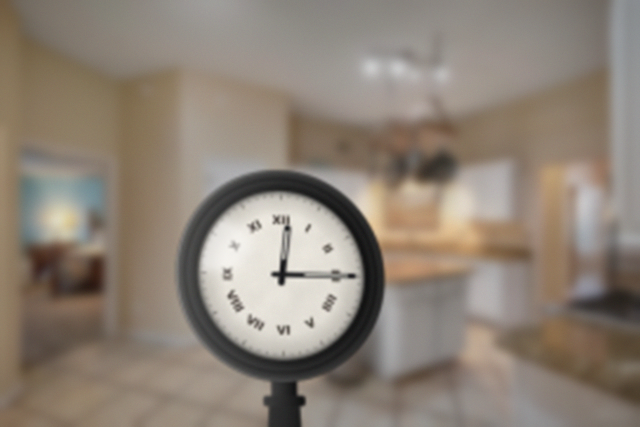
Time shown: 12:15
